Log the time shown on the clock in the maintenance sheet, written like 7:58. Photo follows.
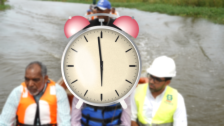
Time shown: 5:59
